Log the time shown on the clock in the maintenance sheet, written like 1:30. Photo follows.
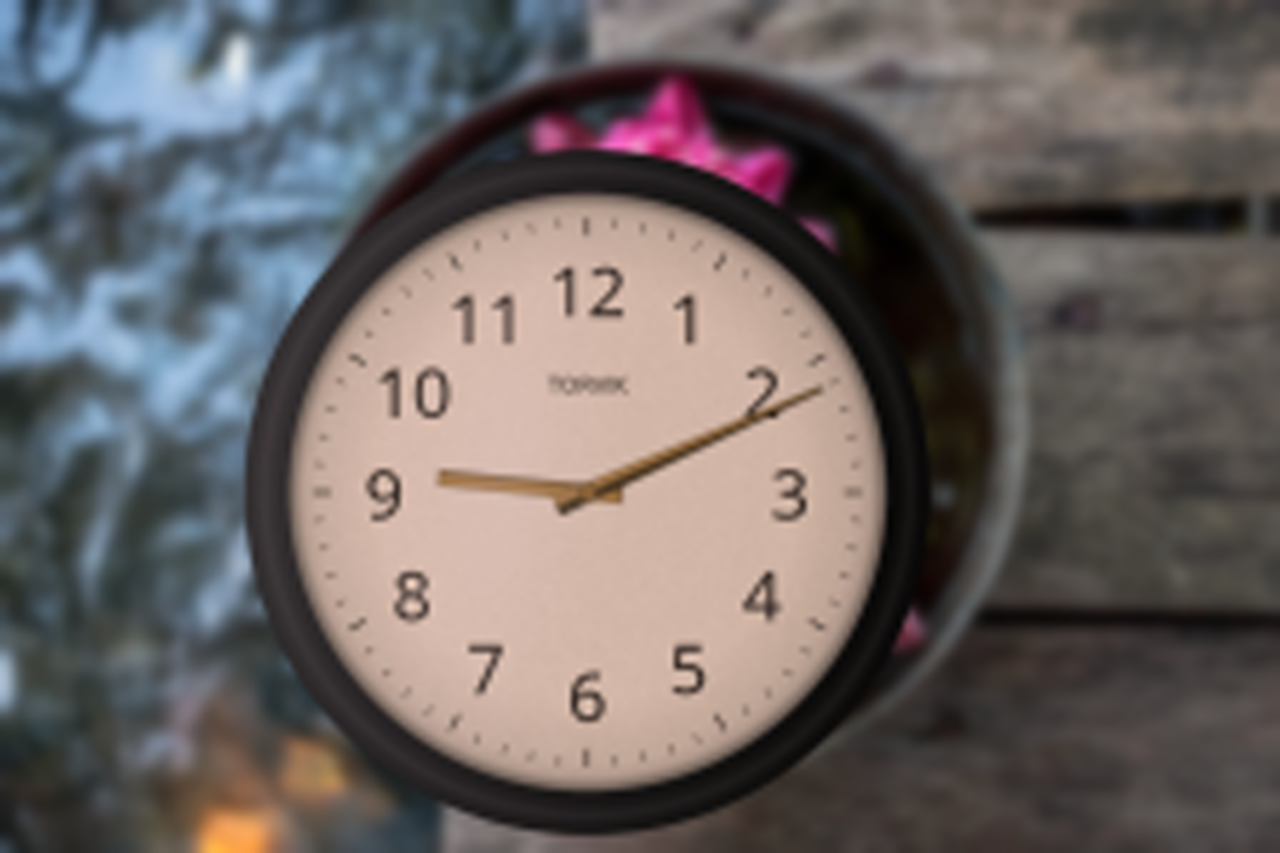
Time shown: 9:11
